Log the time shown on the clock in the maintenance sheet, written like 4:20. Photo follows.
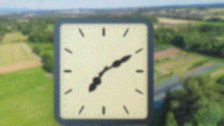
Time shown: 7:10
